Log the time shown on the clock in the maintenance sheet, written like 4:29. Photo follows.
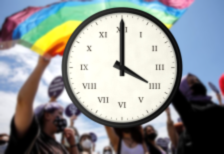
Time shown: 4:00
